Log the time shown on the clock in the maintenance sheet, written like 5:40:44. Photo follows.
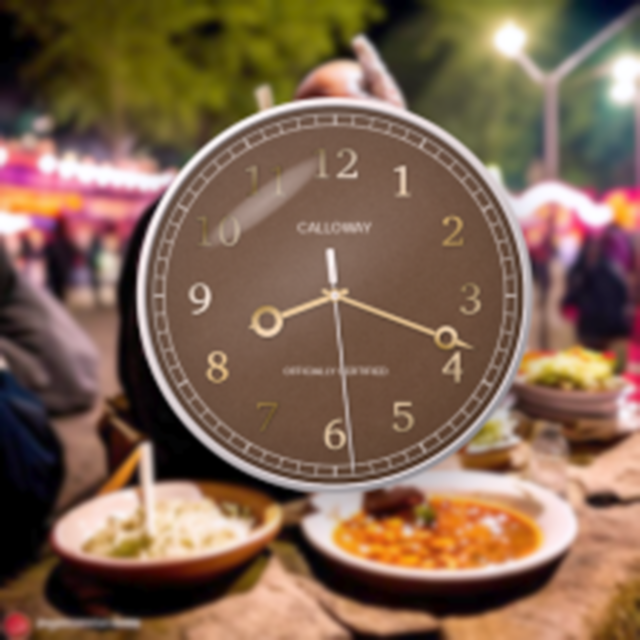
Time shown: 8:18:29
